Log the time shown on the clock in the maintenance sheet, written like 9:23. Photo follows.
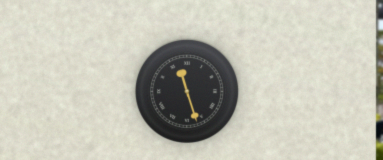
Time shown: 11:27
